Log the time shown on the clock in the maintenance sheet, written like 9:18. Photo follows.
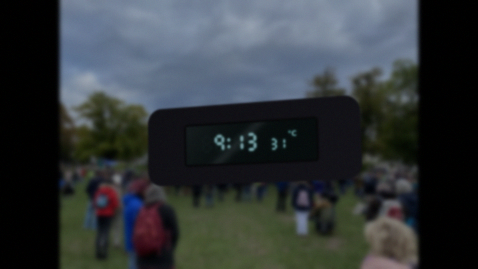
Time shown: 9:13
